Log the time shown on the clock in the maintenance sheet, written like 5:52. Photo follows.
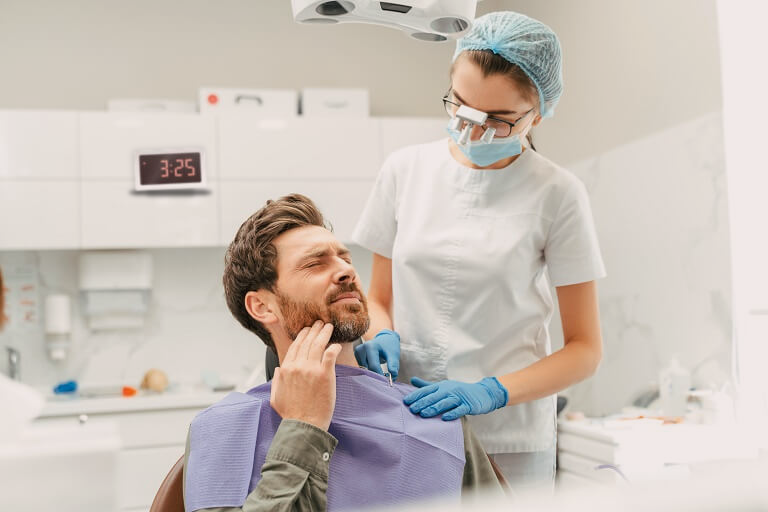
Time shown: 3:25
